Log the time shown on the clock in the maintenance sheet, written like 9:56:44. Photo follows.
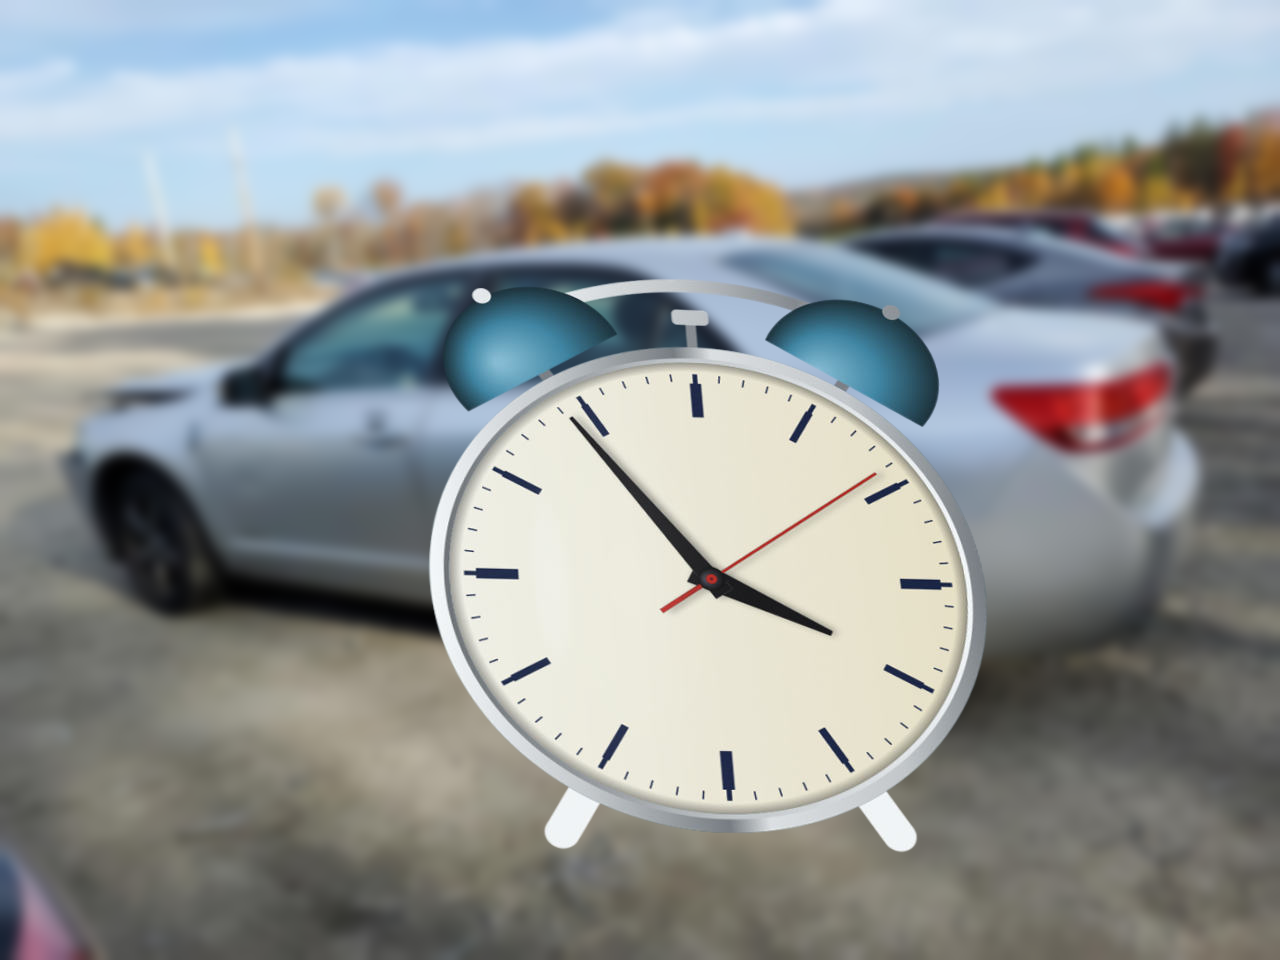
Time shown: 3:54:09
